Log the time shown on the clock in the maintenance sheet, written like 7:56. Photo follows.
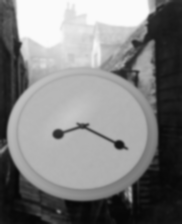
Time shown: 8:20
